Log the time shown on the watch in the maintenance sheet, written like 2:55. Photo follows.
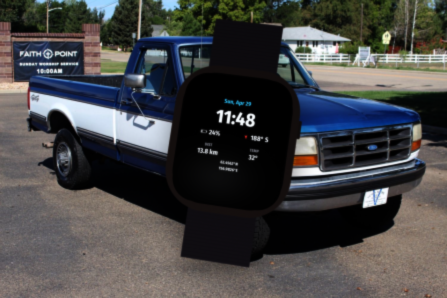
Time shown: 11:48
